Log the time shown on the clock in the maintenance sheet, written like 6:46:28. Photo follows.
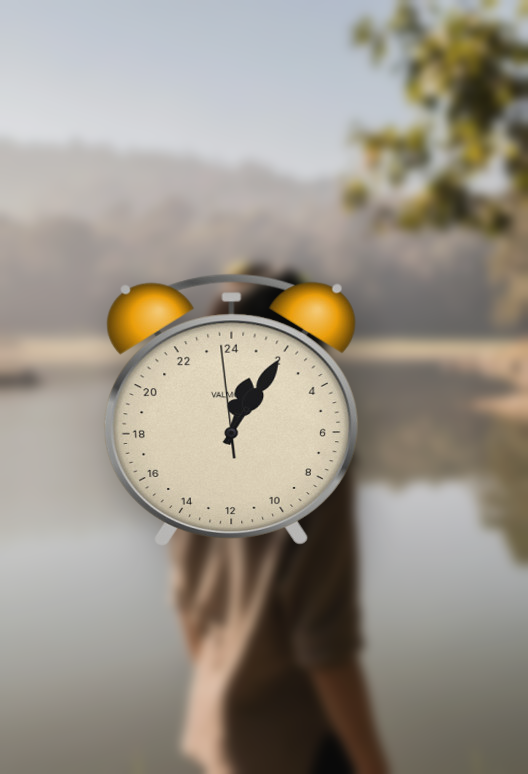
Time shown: 1:04:59
